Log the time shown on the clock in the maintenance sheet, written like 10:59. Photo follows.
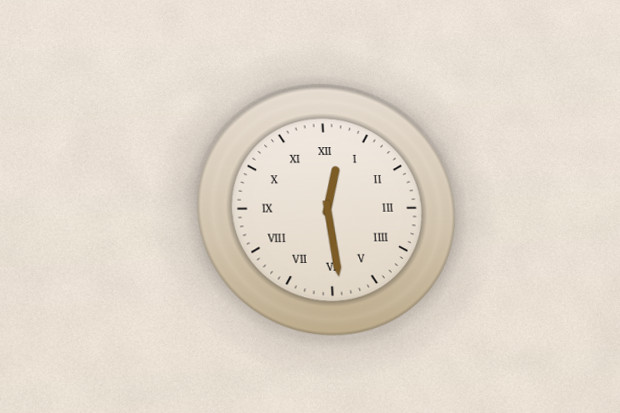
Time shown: 12:29
